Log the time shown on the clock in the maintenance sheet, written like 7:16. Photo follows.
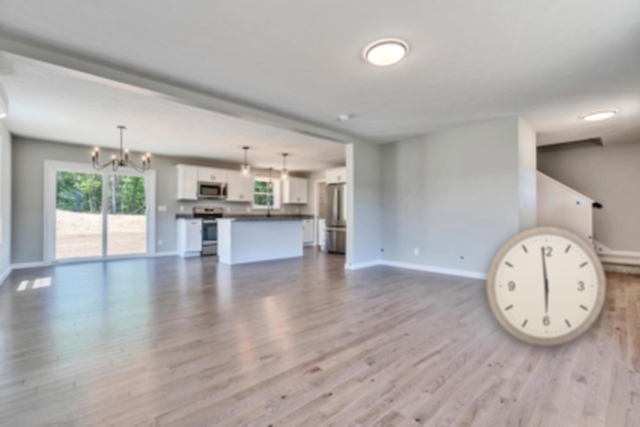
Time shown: 5:59
